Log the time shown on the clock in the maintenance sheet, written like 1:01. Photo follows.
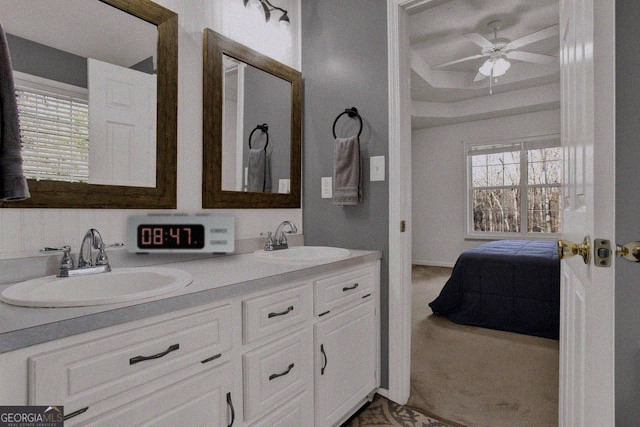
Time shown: 8:47
